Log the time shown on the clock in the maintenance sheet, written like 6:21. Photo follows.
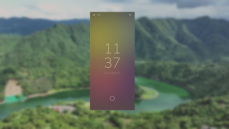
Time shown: 11:37
